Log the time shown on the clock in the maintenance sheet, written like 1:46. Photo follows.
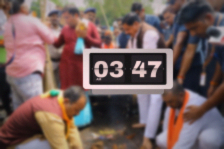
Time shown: 3:47
